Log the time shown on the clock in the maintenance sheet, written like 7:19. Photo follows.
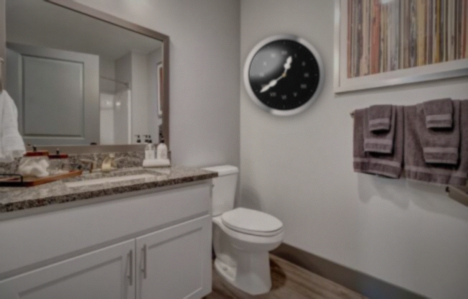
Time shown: 12:39
